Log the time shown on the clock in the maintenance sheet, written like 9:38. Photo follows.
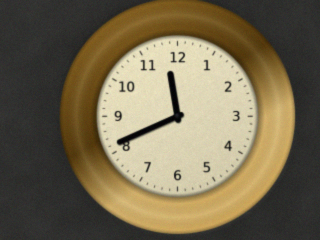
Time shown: 11:41
